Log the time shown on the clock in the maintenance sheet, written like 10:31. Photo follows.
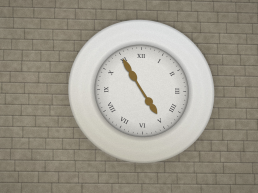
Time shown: 4:55
